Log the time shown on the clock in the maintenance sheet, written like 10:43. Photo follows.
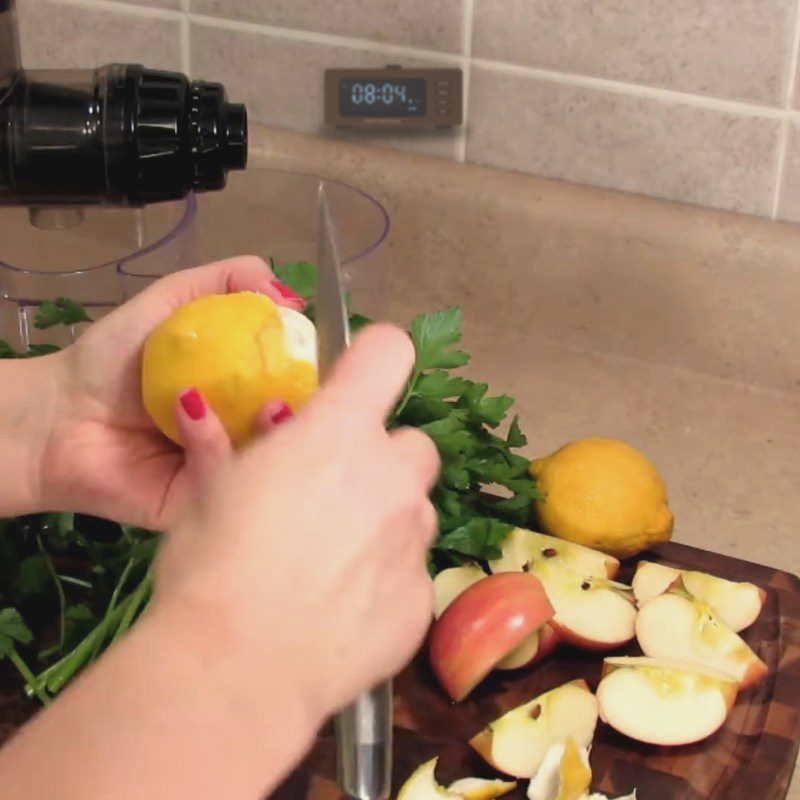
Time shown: 8:04
